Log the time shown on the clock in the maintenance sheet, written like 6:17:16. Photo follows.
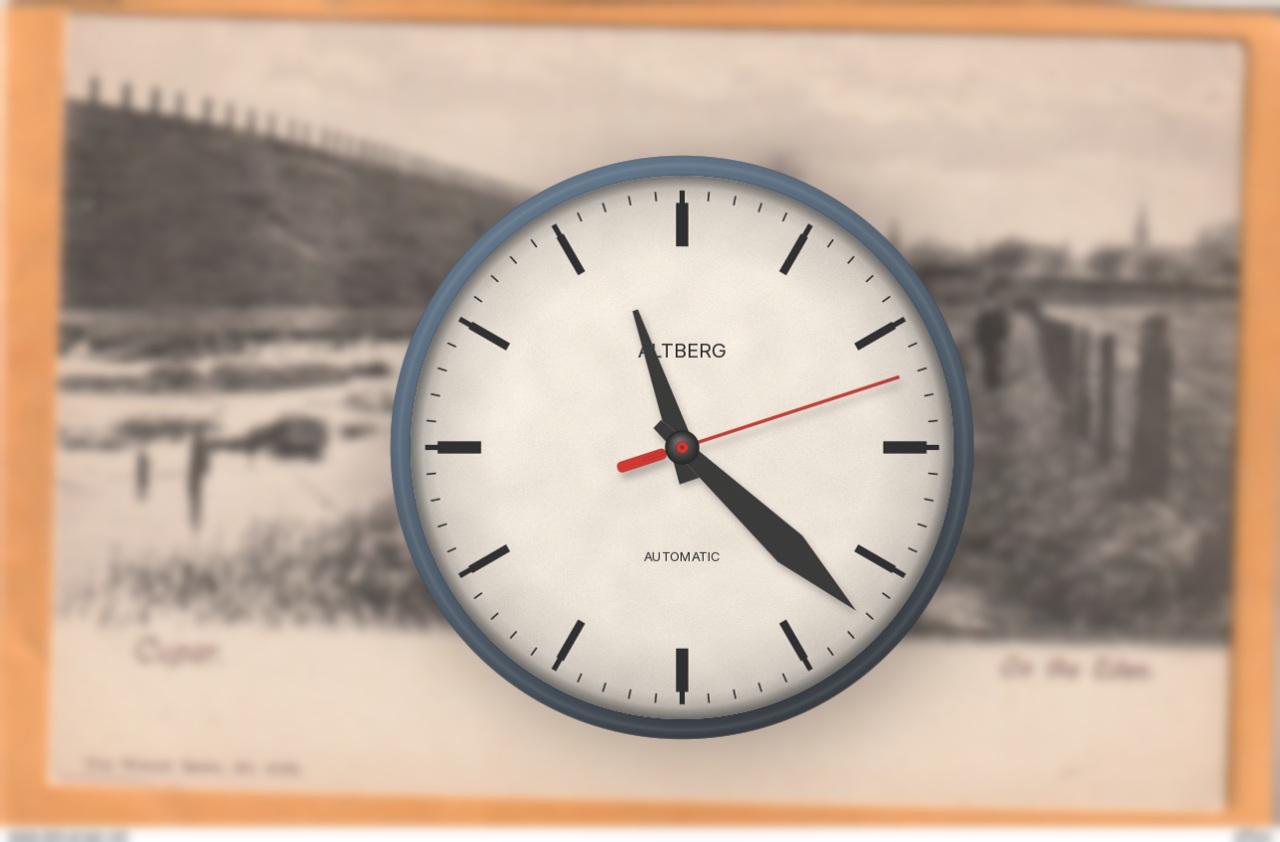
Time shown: 11:22:12
